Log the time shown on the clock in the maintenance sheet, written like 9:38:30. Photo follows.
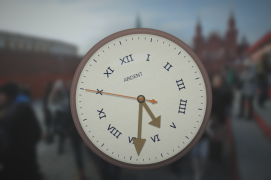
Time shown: 5:33:50
